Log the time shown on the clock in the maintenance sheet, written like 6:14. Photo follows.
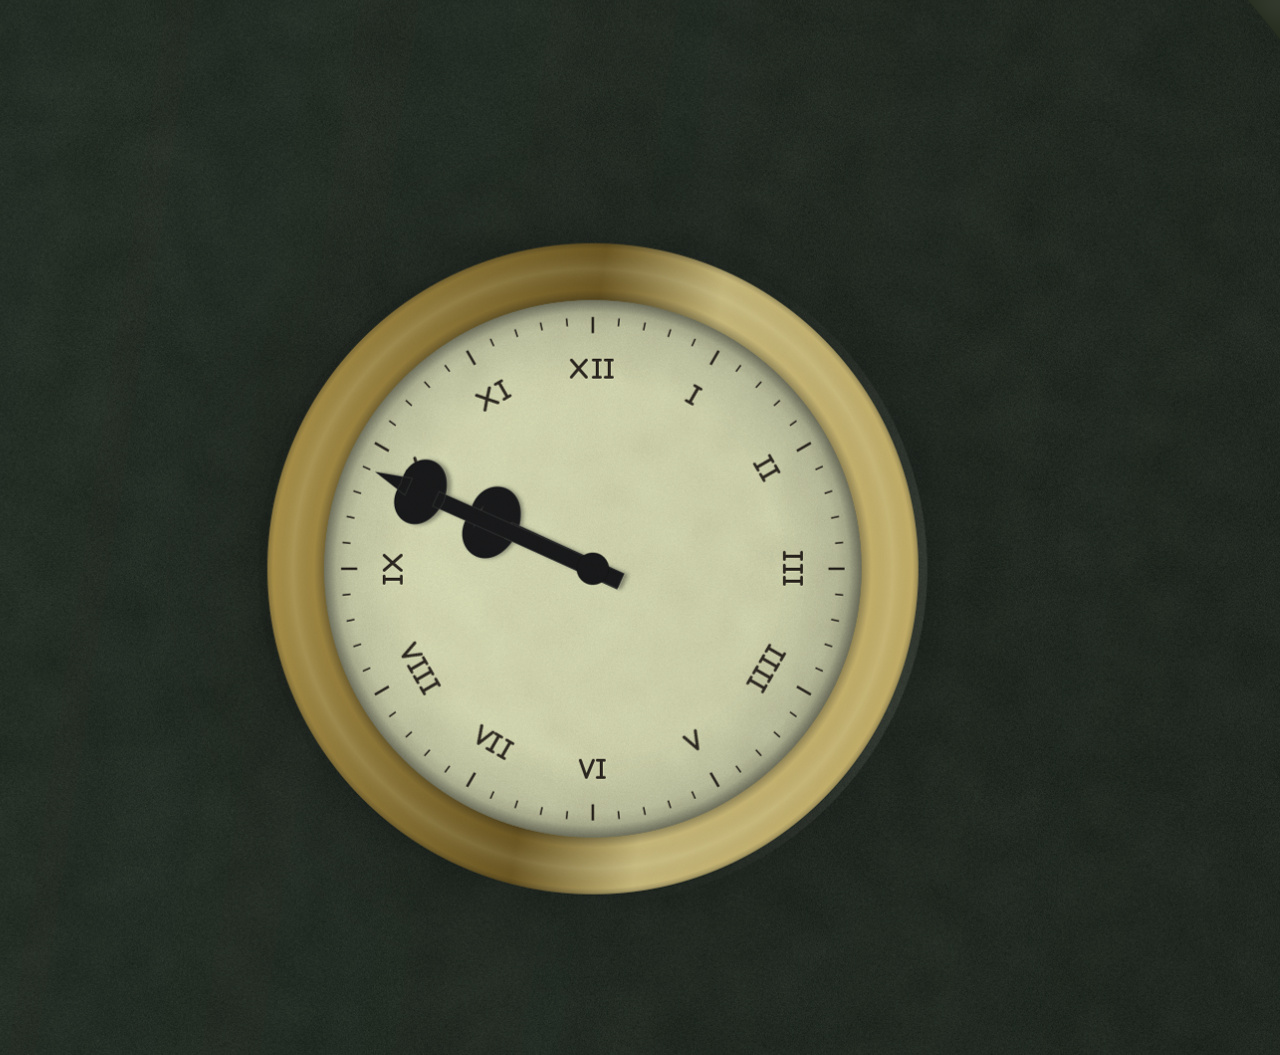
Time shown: 9:49
